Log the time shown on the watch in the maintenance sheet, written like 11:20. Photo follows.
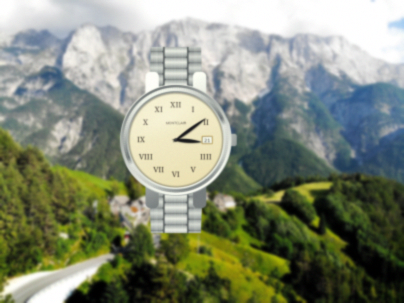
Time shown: 3:09
